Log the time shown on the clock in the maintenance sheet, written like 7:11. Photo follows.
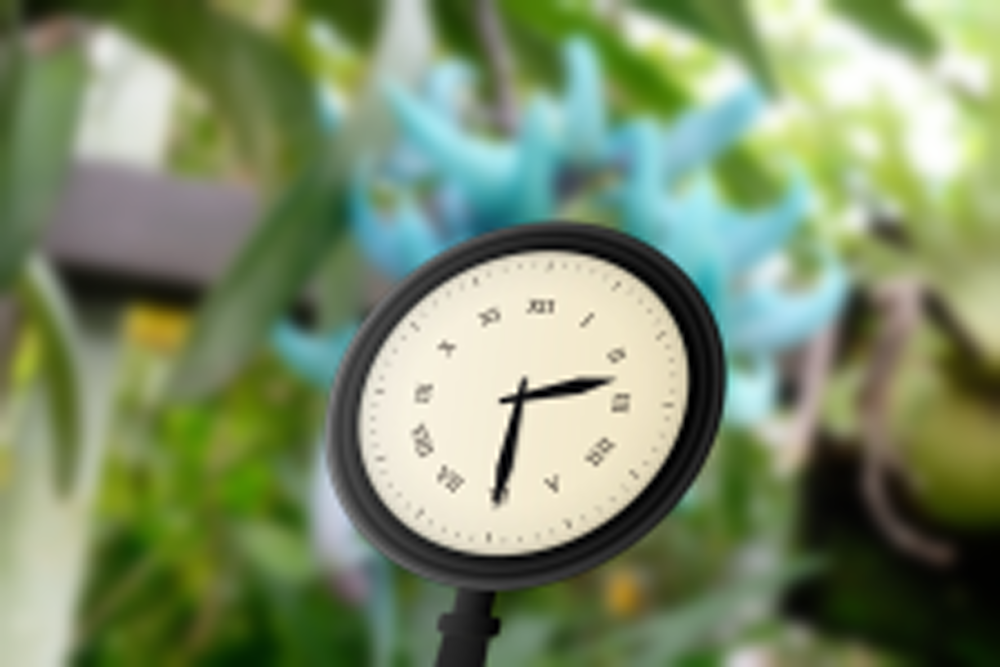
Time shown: 2:30
